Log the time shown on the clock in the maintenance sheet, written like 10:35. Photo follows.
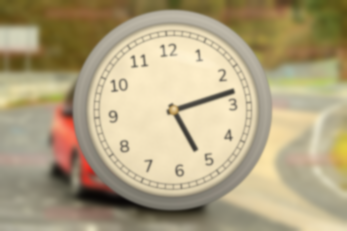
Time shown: 5:13
